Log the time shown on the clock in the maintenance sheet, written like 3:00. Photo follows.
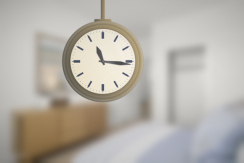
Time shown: 11:16
